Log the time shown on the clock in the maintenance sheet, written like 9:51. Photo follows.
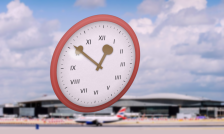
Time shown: 12:51
